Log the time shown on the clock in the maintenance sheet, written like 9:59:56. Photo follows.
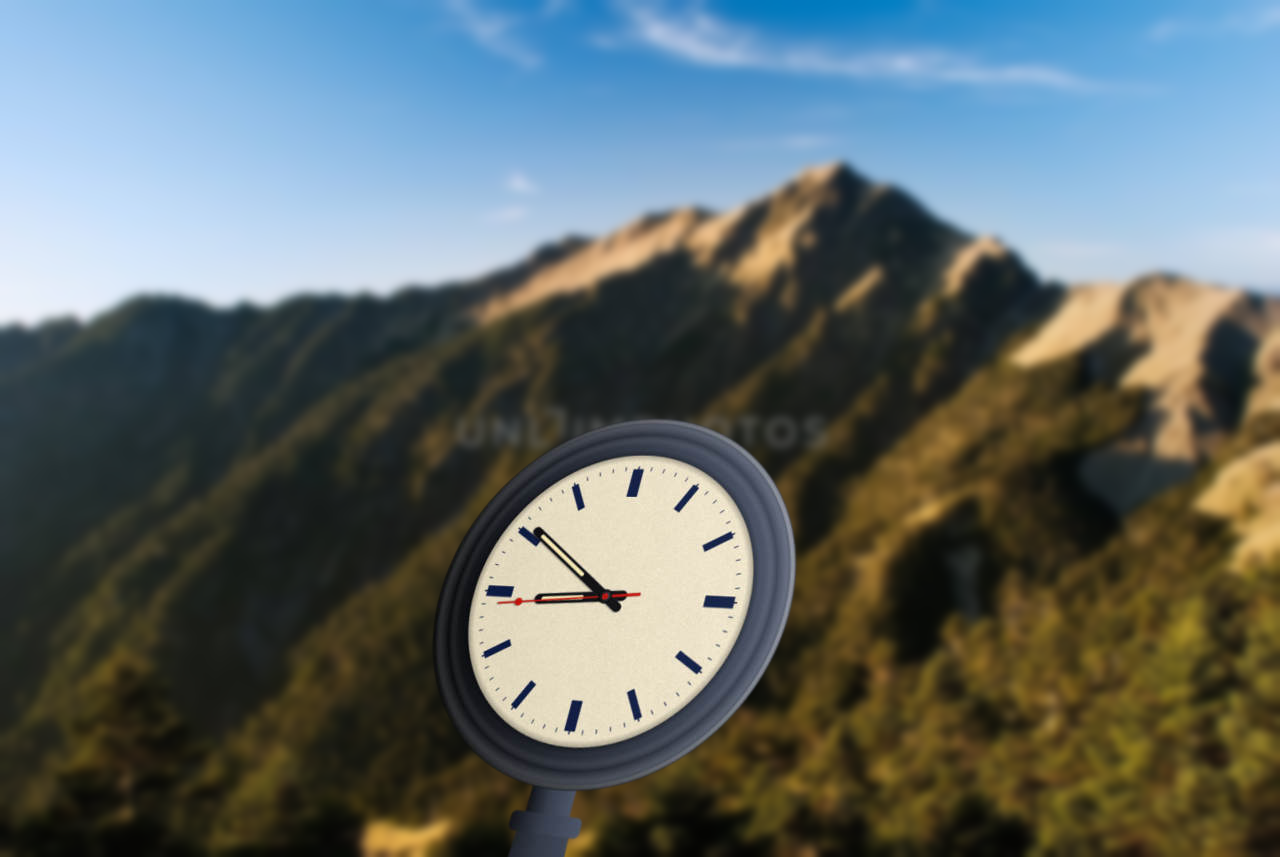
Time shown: 8:50:44
